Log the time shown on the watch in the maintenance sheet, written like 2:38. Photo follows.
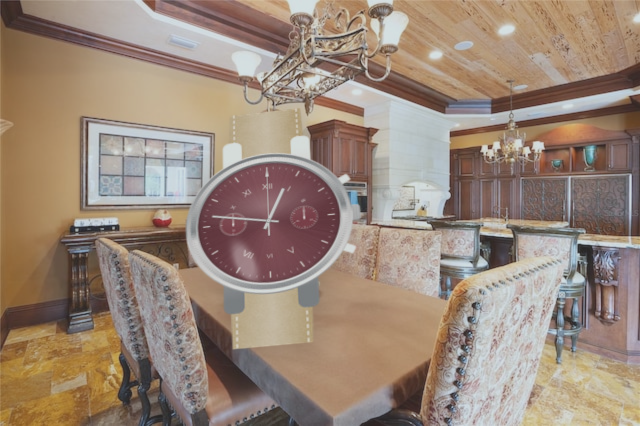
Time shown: 12:47
